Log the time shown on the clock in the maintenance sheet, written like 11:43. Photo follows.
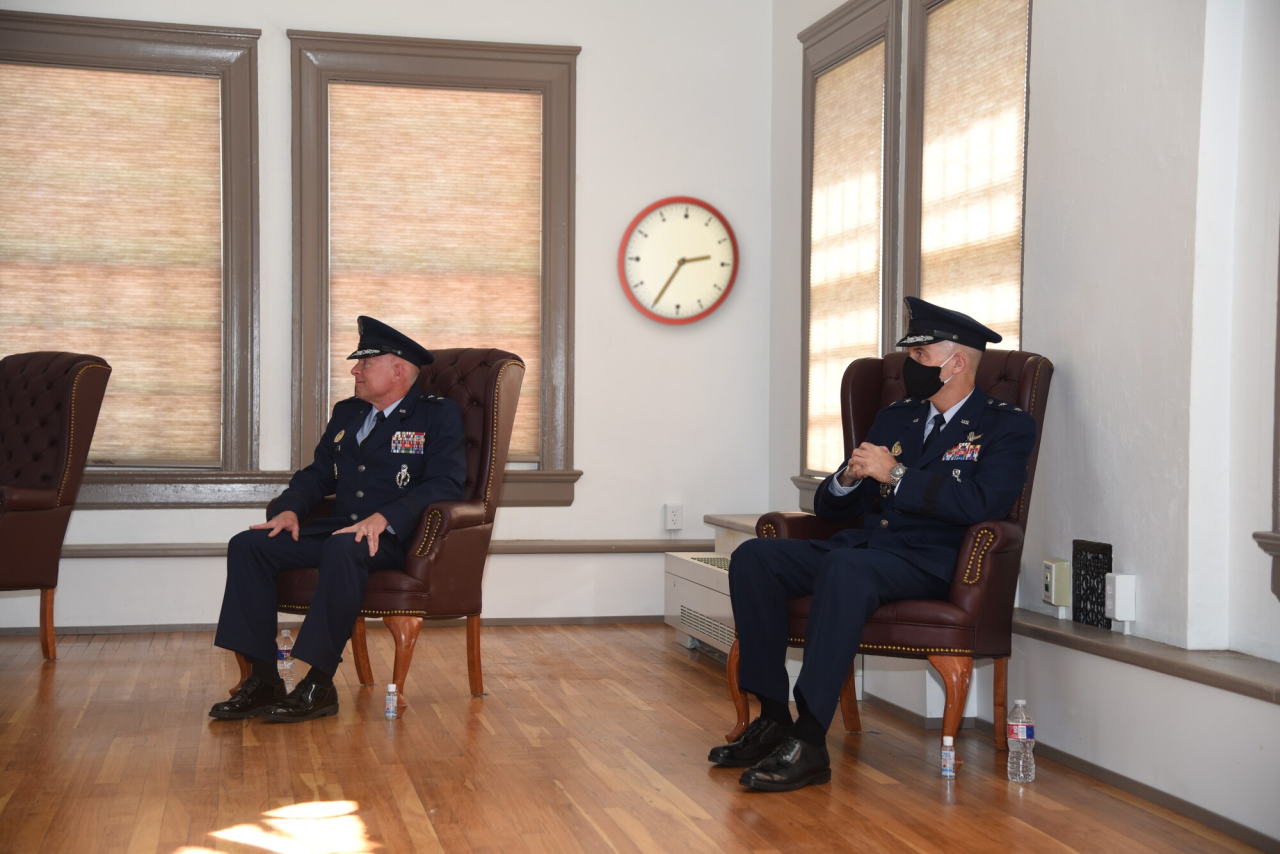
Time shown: 2:35
